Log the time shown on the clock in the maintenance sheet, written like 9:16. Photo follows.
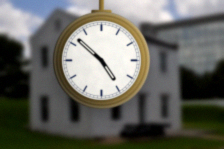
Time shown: 4:52
